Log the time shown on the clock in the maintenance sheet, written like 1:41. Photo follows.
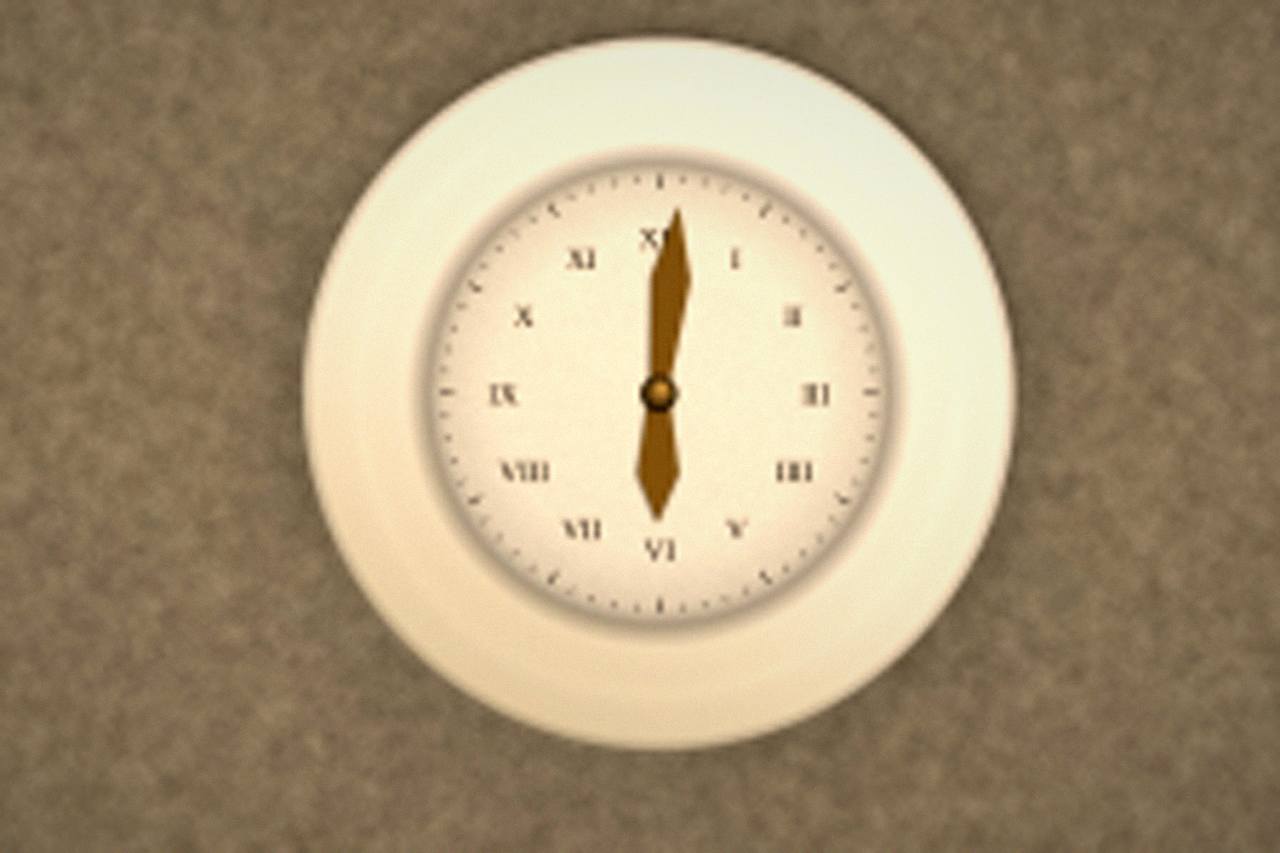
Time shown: 6:01
